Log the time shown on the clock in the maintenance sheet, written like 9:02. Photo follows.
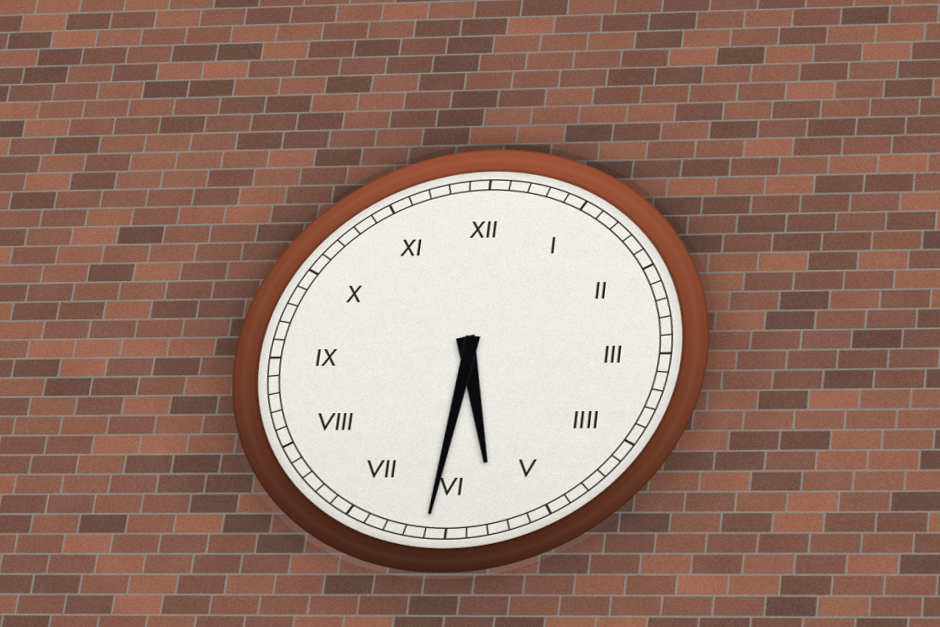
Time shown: 5:31
